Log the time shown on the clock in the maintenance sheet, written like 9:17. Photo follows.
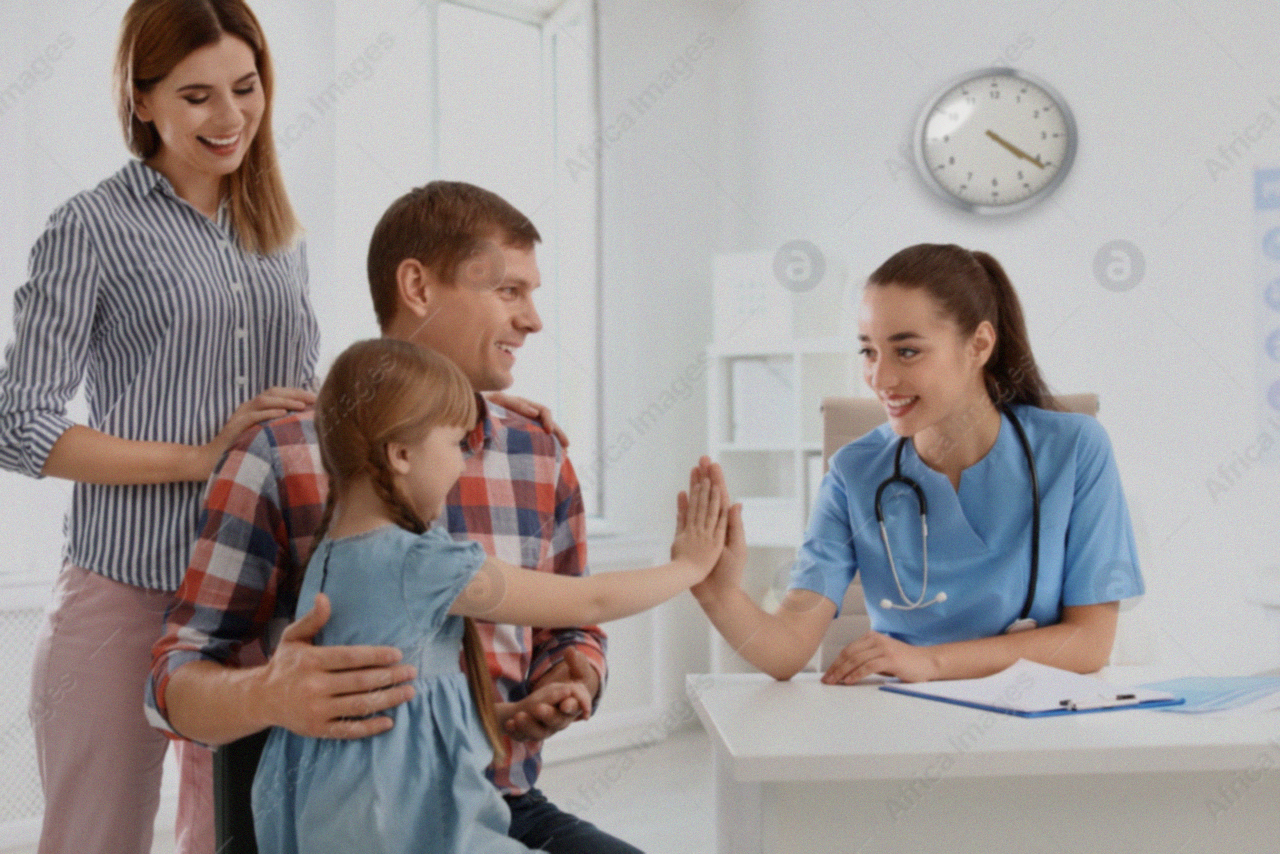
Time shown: 4:21
